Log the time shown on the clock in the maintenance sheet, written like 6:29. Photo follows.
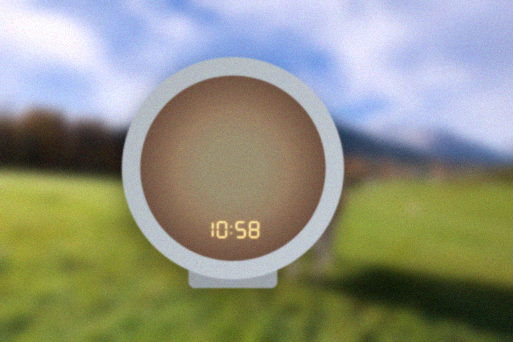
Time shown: 10:58
